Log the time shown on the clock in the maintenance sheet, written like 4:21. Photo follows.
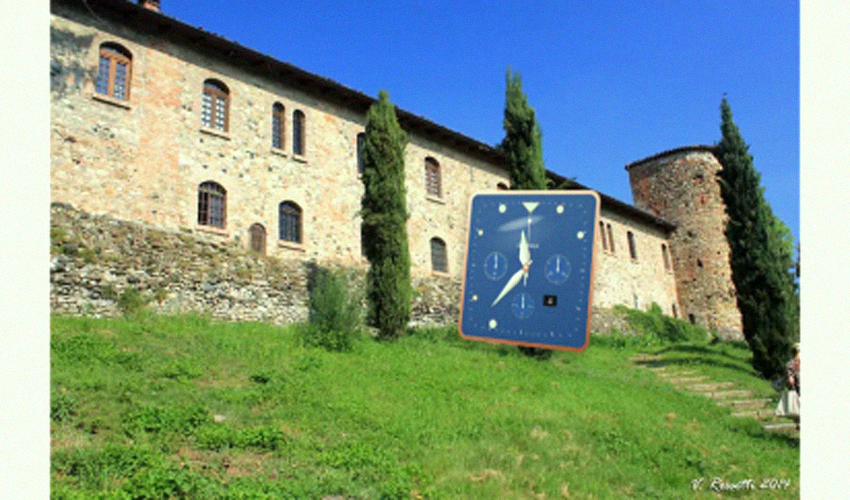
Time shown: 11:37
